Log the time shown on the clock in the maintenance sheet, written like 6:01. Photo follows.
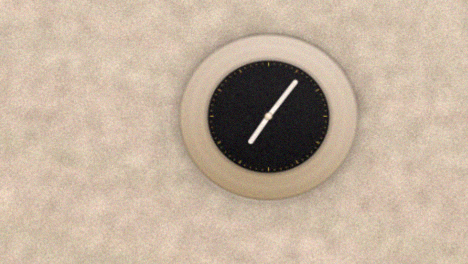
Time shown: 7:06
